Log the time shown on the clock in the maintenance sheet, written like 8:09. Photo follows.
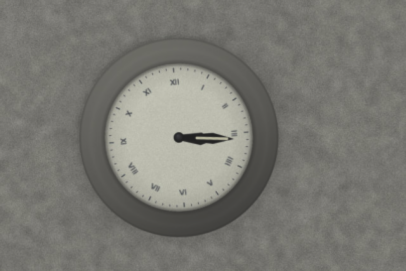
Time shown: 3:16
